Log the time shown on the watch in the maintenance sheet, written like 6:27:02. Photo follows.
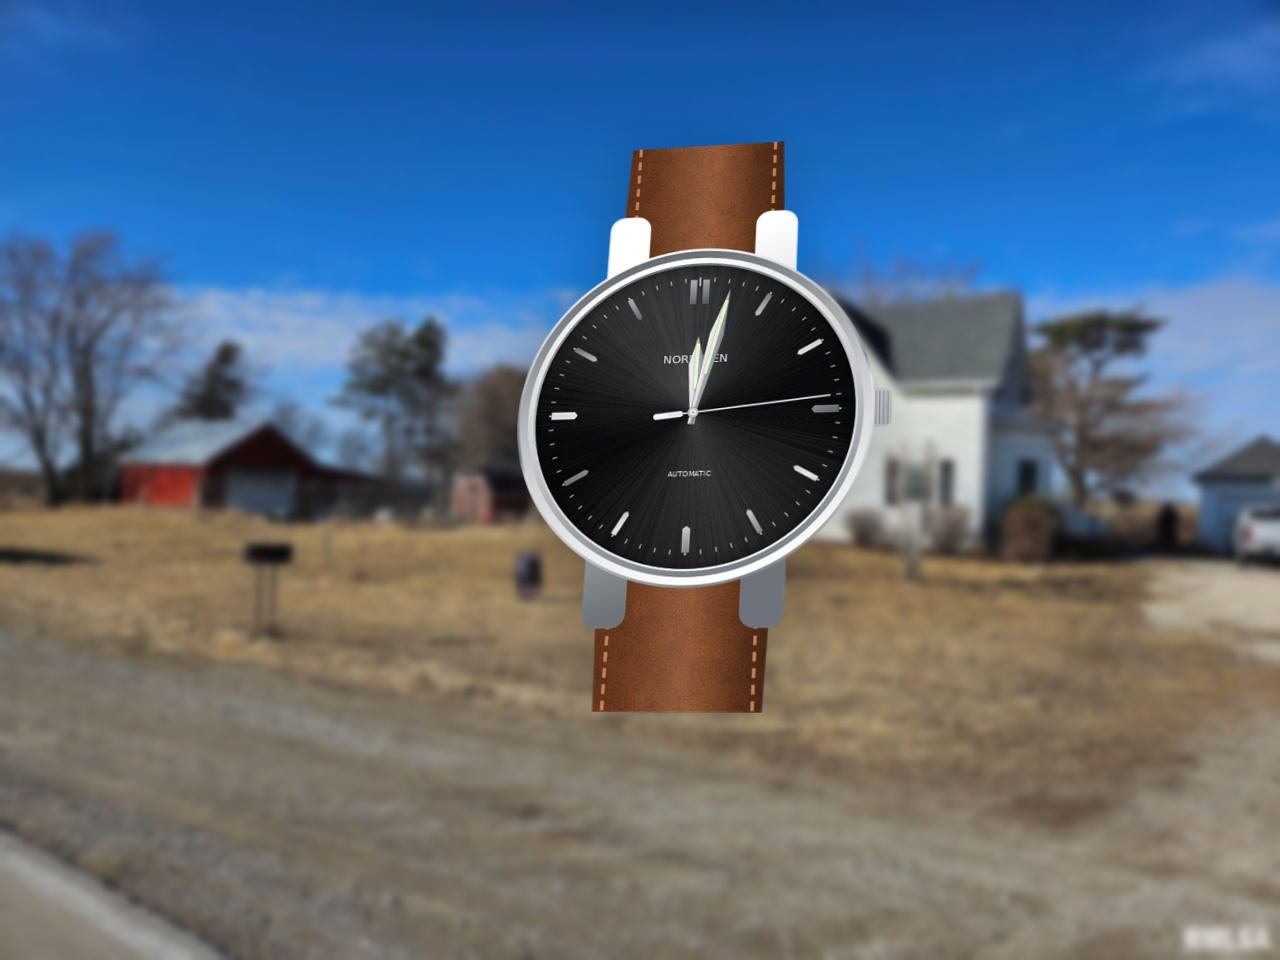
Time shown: 12:02:14
